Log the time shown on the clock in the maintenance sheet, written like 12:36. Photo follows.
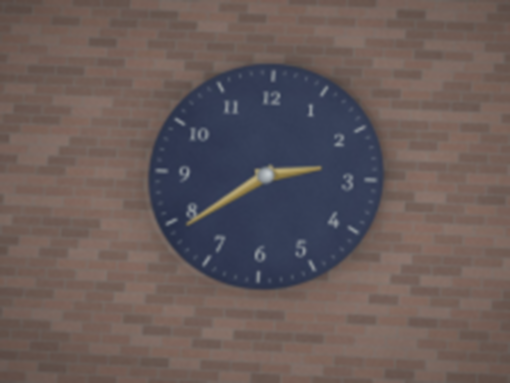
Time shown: 2:39
